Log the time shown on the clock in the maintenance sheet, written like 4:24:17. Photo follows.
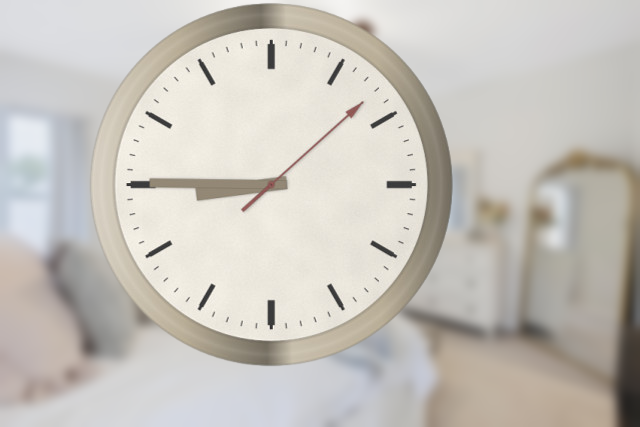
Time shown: 8:45:08
